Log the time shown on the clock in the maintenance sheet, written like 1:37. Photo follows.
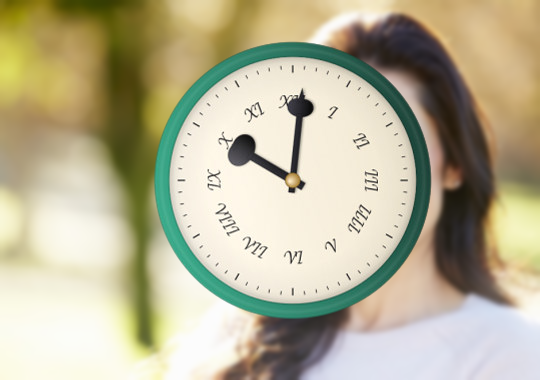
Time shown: 10:01
